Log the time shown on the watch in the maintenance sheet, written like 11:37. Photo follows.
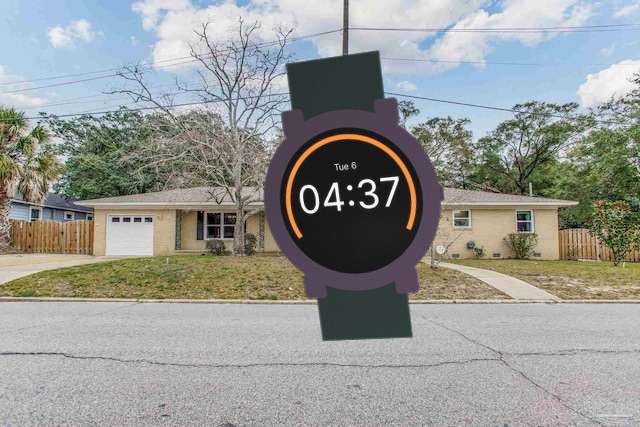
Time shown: 4:37
